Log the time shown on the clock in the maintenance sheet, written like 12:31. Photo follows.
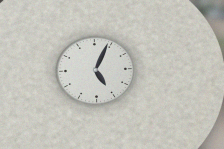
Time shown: 5:04
